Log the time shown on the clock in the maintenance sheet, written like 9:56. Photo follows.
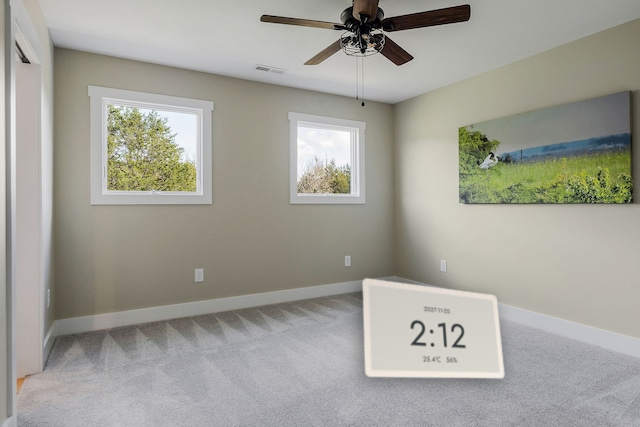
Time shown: 2:12
